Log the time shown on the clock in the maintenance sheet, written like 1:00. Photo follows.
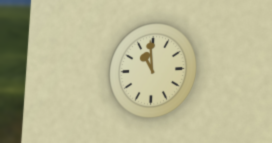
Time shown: 10:59
